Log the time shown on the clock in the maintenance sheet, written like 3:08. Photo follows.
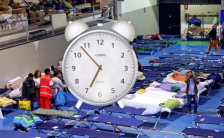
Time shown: 6:53
